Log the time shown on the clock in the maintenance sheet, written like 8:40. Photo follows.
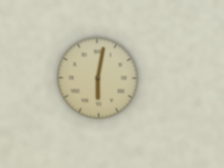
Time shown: 6:02
